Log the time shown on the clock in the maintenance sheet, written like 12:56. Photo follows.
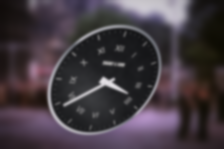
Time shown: 3:39
